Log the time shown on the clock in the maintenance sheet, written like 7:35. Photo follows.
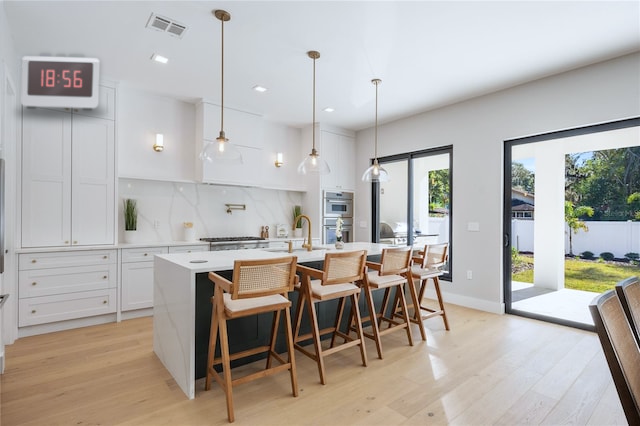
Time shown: 18:56
